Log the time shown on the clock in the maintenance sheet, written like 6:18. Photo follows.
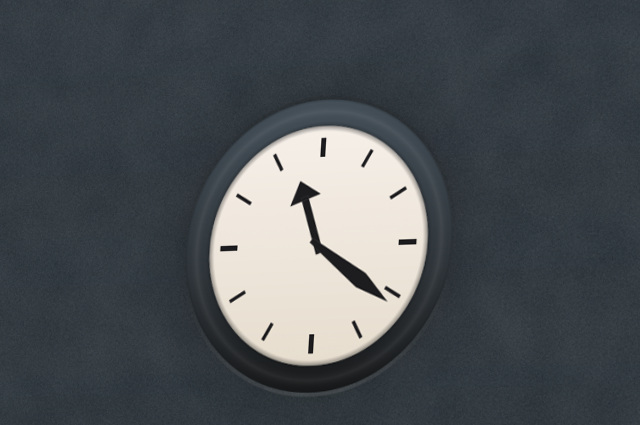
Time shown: 11:21
